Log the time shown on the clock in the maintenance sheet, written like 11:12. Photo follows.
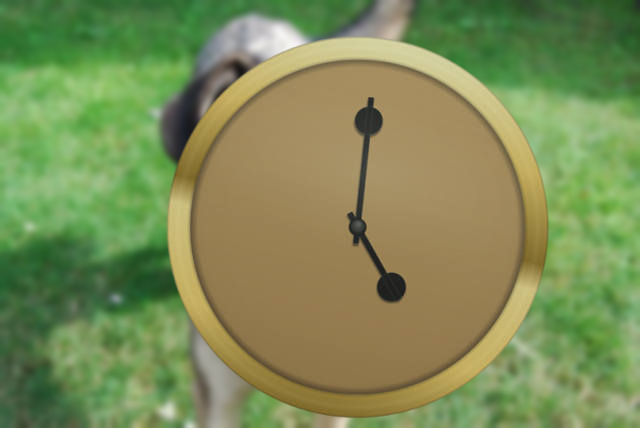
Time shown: 5:01
